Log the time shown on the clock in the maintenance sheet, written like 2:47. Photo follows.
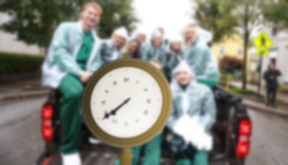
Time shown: 7:39
